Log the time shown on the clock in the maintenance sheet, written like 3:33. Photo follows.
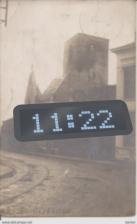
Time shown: 11:22
